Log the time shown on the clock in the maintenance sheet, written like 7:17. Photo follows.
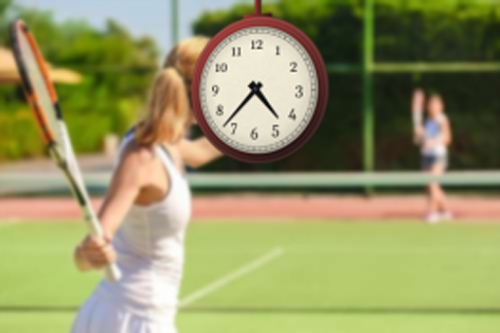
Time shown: 4:37
